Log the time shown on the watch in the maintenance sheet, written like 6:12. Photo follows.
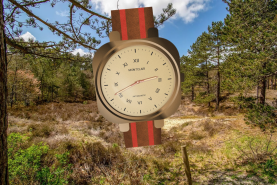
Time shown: 2:41
